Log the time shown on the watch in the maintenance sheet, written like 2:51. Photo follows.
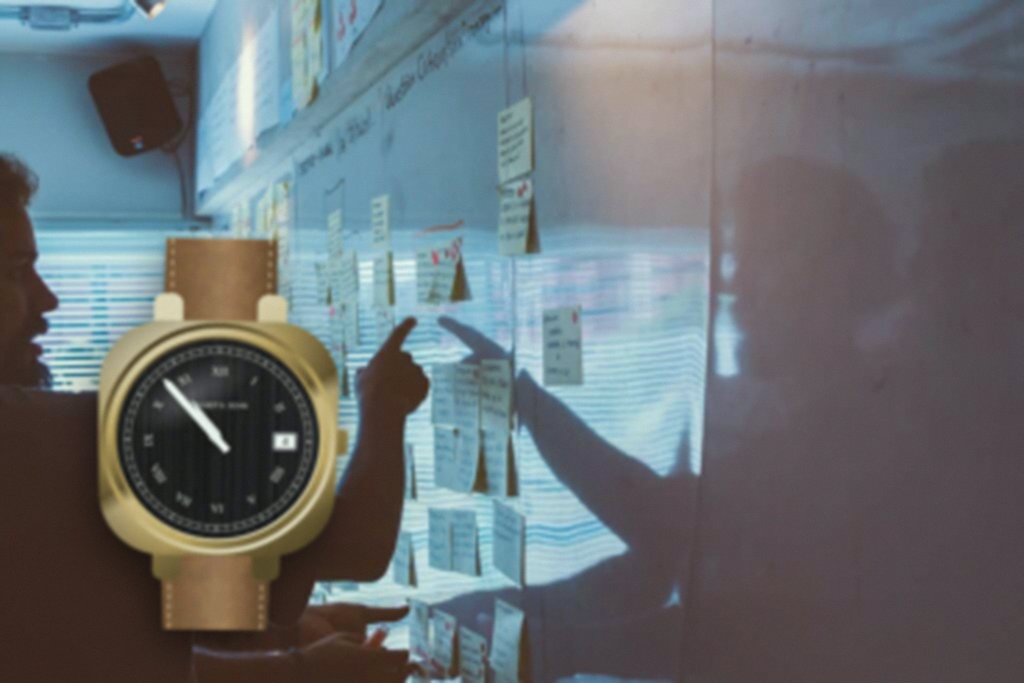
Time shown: 10:53
